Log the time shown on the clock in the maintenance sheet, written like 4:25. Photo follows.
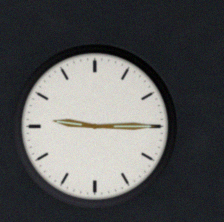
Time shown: 9:15
